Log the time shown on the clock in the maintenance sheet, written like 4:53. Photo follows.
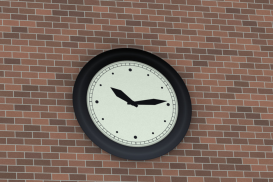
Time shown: 10:14
